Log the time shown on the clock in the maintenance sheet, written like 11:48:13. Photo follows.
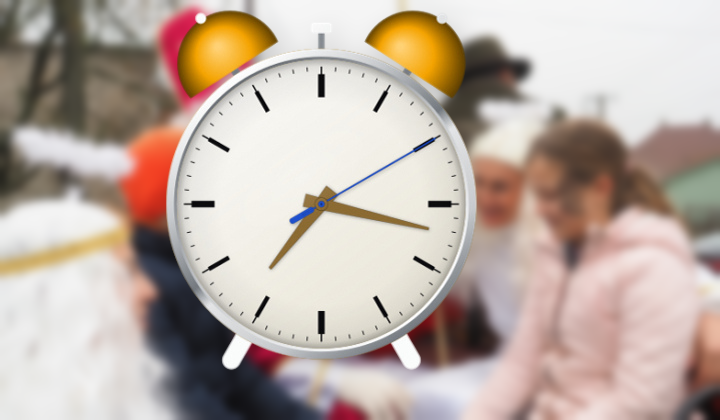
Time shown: 7:17:10
